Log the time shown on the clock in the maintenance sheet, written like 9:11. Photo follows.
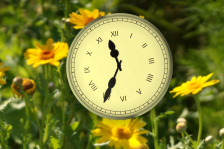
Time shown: 11:35
